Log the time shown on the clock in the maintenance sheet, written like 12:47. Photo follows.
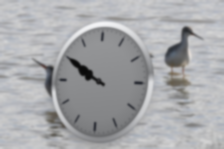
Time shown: 9:50
